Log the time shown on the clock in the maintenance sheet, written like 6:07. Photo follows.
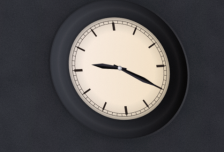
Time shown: 9:20
